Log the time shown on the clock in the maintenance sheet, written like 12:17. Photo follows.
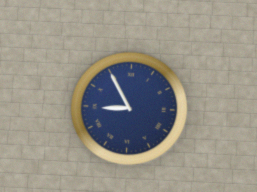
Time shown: 8:55
